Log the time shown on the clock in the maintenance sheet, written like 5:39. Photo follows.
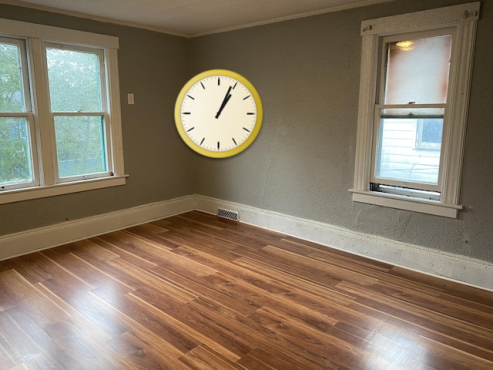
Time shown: 1:04
